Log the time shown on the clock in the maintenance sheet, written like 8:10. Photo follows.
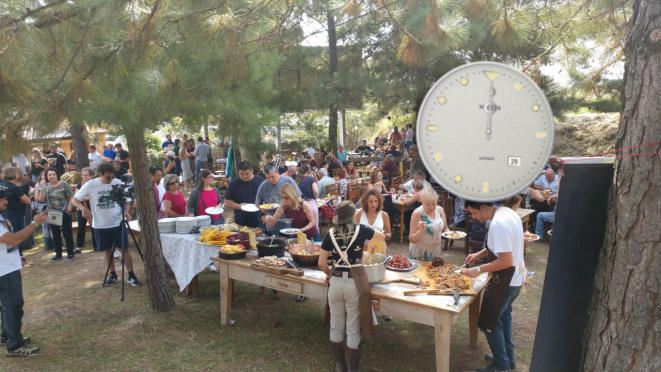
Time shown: 12:00
